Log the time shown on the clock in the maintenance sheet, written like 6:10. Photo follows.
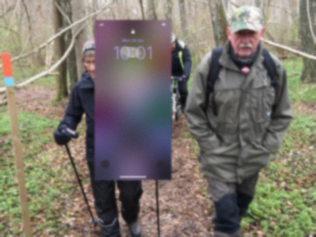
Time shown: 10:01
